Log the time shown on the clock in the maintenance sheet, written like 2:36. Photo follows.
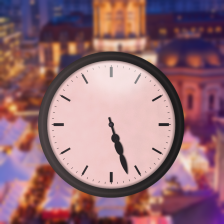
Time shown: 5:27
